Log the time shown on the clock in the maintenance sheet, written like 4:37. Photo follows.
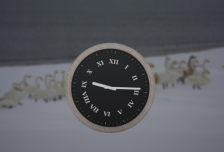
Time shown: 9:14
